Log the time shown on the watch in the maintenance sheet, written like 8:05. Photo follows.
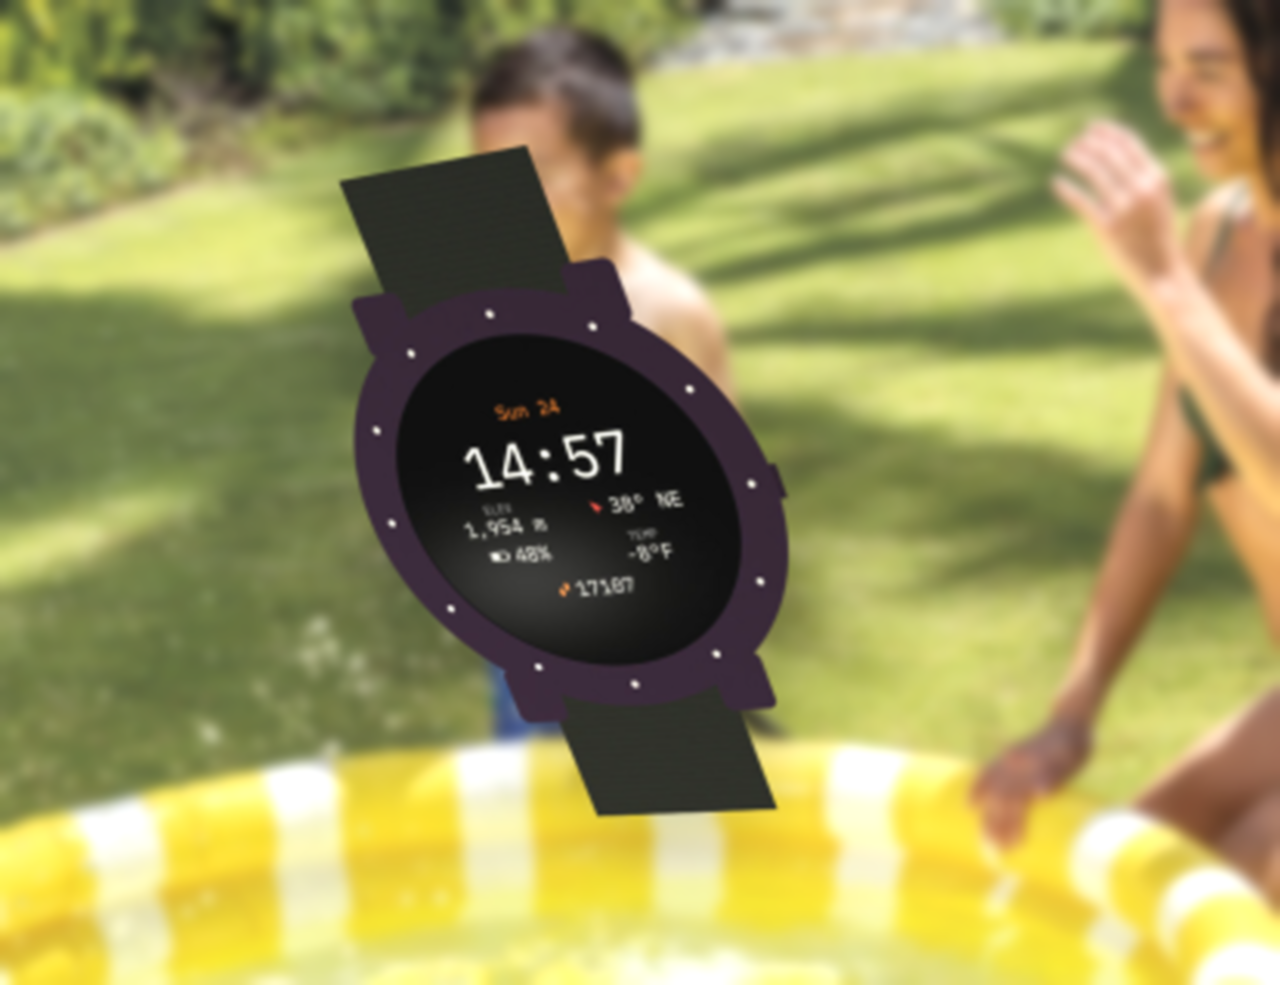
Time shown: 14:57
